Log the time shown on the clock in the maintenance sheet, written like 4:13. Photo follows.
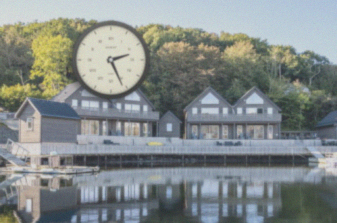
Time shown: 2:26
